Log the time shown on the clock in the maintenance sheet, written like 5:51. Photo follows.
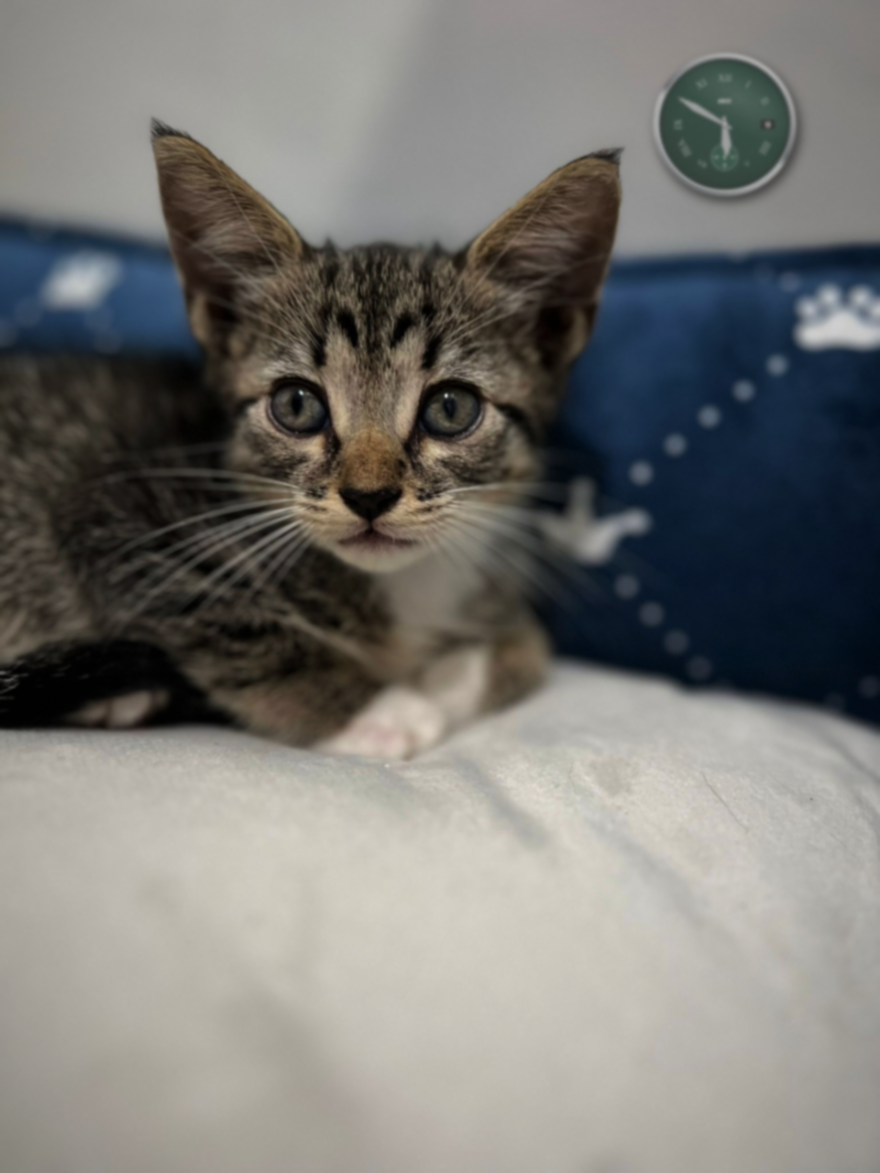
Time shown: 5:50
